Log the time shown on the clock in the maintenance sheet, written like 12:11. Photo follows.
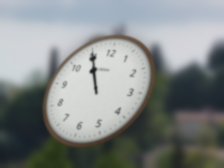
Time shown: 10:55
